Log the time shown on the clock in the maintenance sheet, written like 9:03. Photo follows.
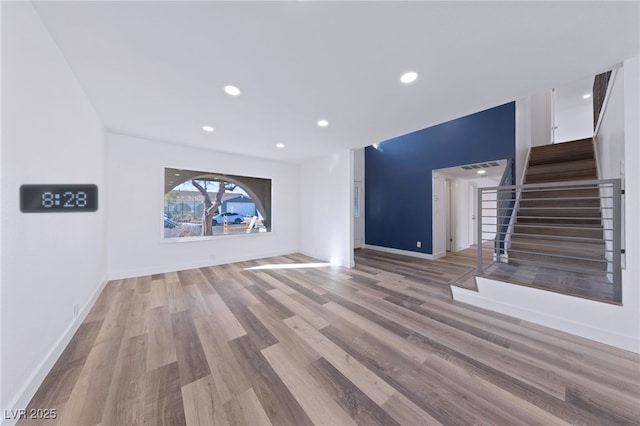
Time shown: 8:28
